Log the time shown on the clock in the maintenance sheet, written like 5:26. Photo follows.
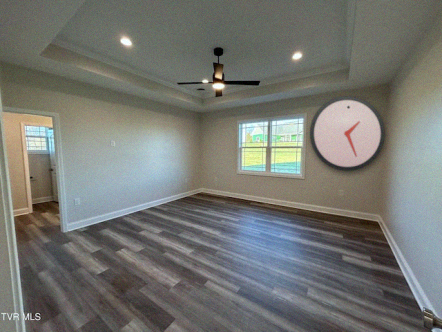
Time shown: 1:26
